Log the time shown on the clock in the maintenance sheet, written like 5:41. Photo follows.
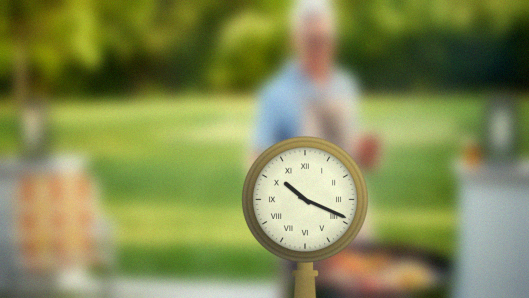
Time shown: 10:19
